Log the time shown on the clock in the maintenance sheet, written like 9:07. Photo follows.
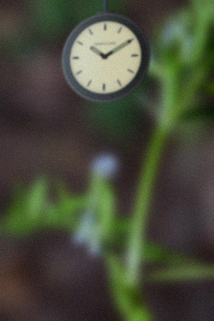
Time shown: 10:10
